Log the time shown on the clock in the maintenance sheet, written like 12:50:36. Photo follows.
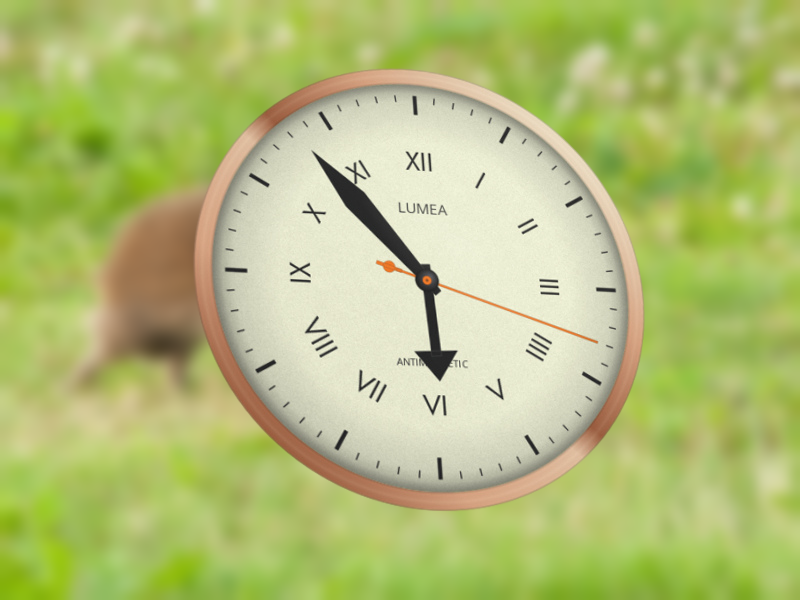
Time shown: 5:53:18
